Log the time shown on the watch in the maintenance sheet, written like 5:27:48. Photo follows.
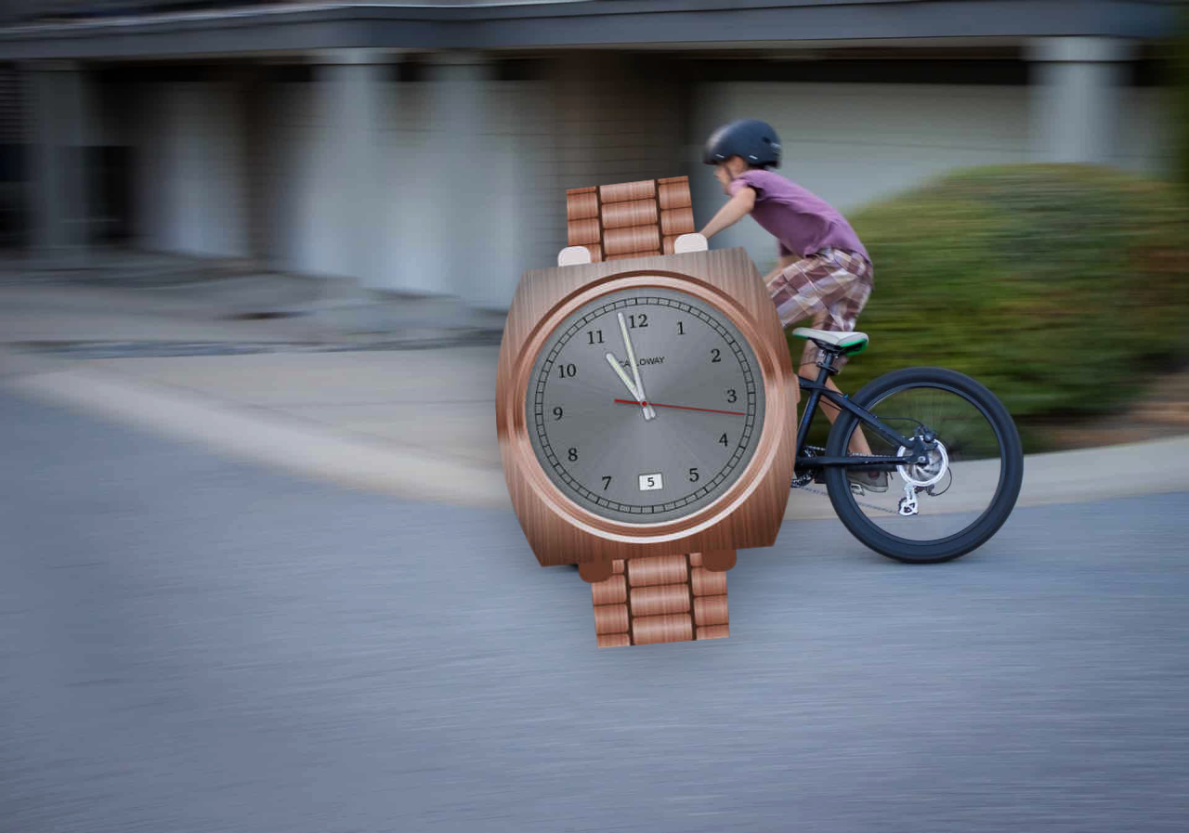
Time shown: 10:58:17
